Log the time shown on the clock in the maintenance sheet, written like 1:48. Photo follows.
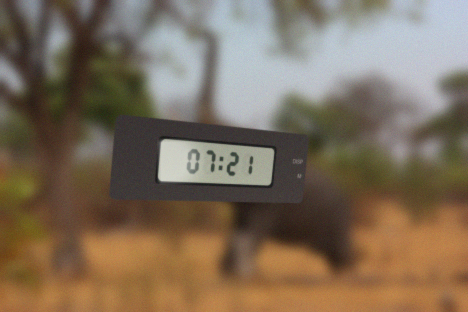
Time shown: 7:21
